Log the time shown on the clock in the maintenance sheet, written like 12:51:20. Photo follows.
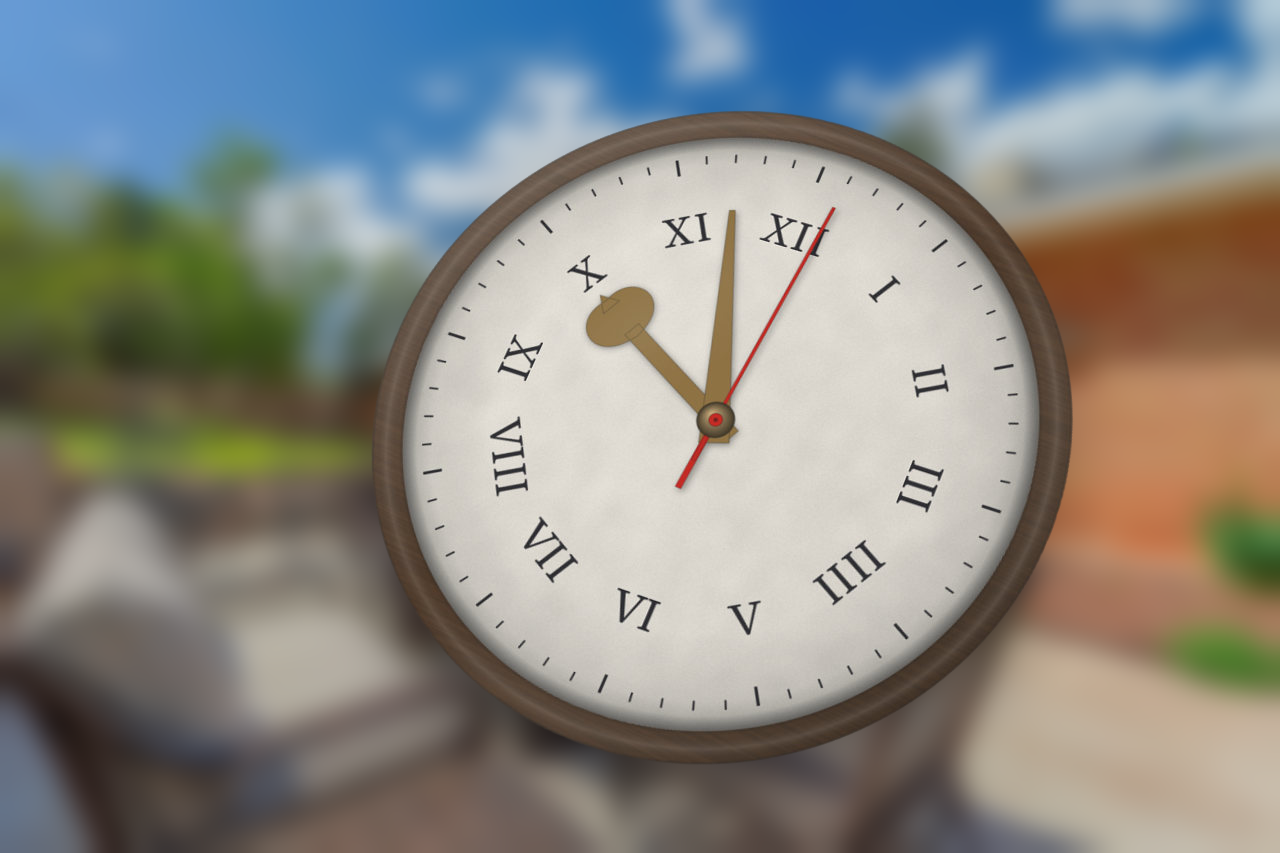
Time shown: 9:57:01
